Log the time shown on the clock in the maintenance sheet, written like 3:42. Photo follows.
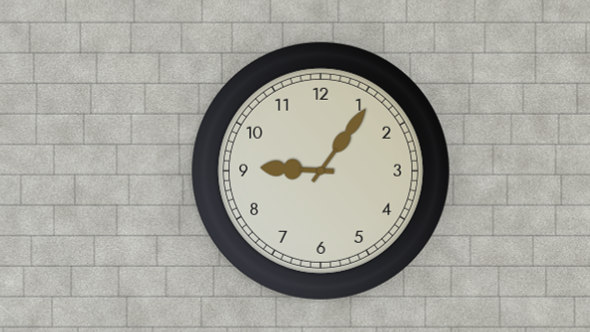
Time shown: 9:06
